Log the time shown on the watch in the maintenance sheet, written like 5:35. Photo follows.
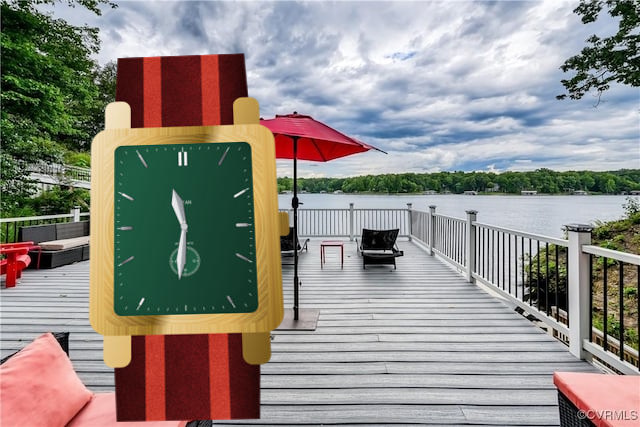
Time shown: 11:31
